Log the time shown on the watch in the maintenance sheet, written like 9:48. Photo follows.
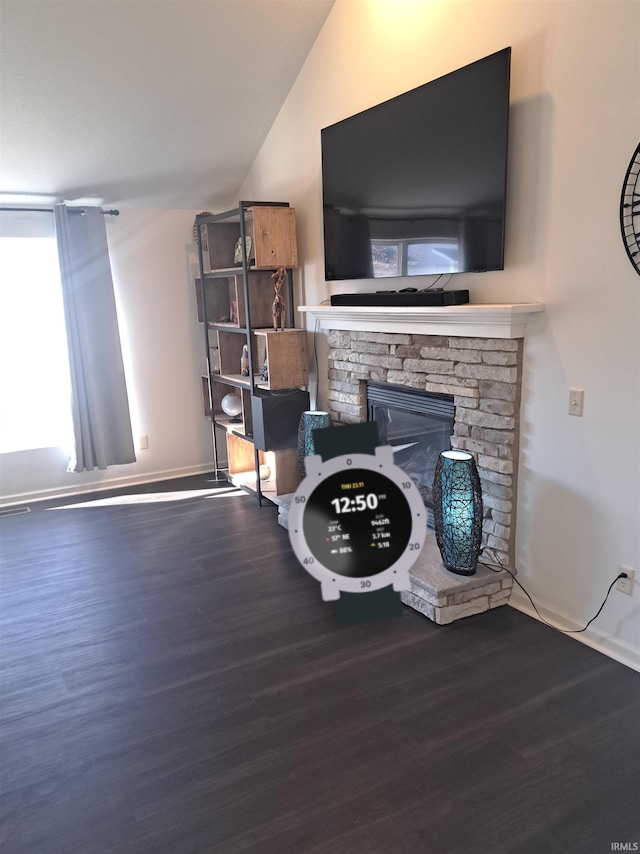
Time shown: 12:50
